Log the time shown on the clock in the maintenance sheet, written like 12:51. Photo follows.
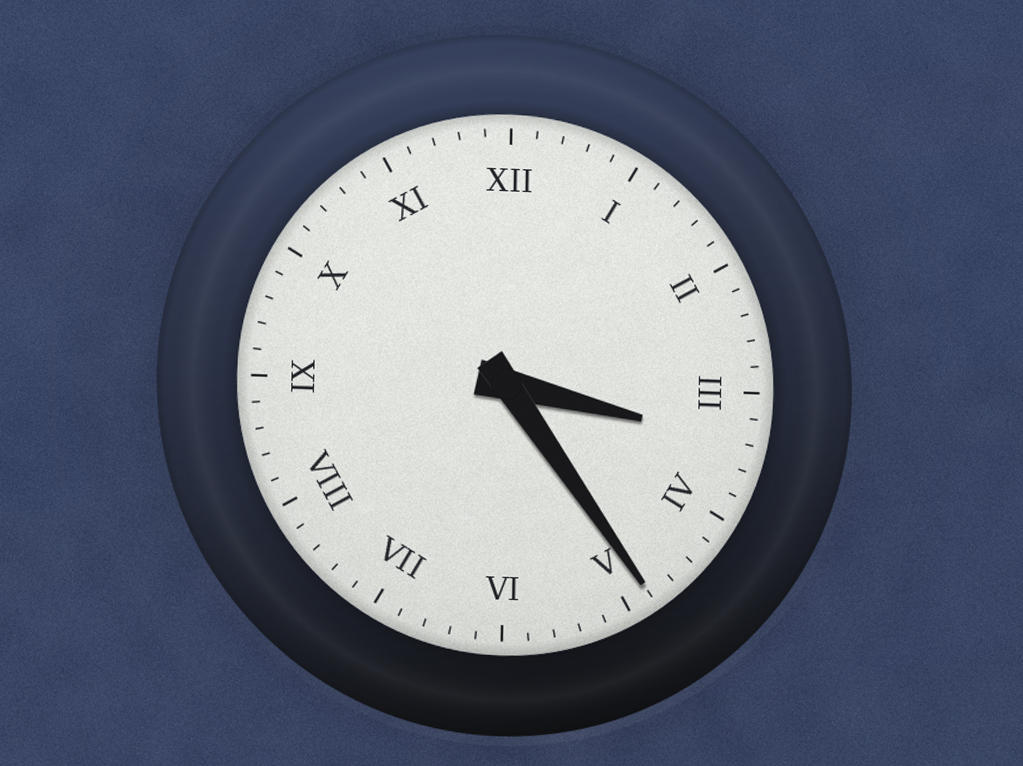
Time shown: 3:24
